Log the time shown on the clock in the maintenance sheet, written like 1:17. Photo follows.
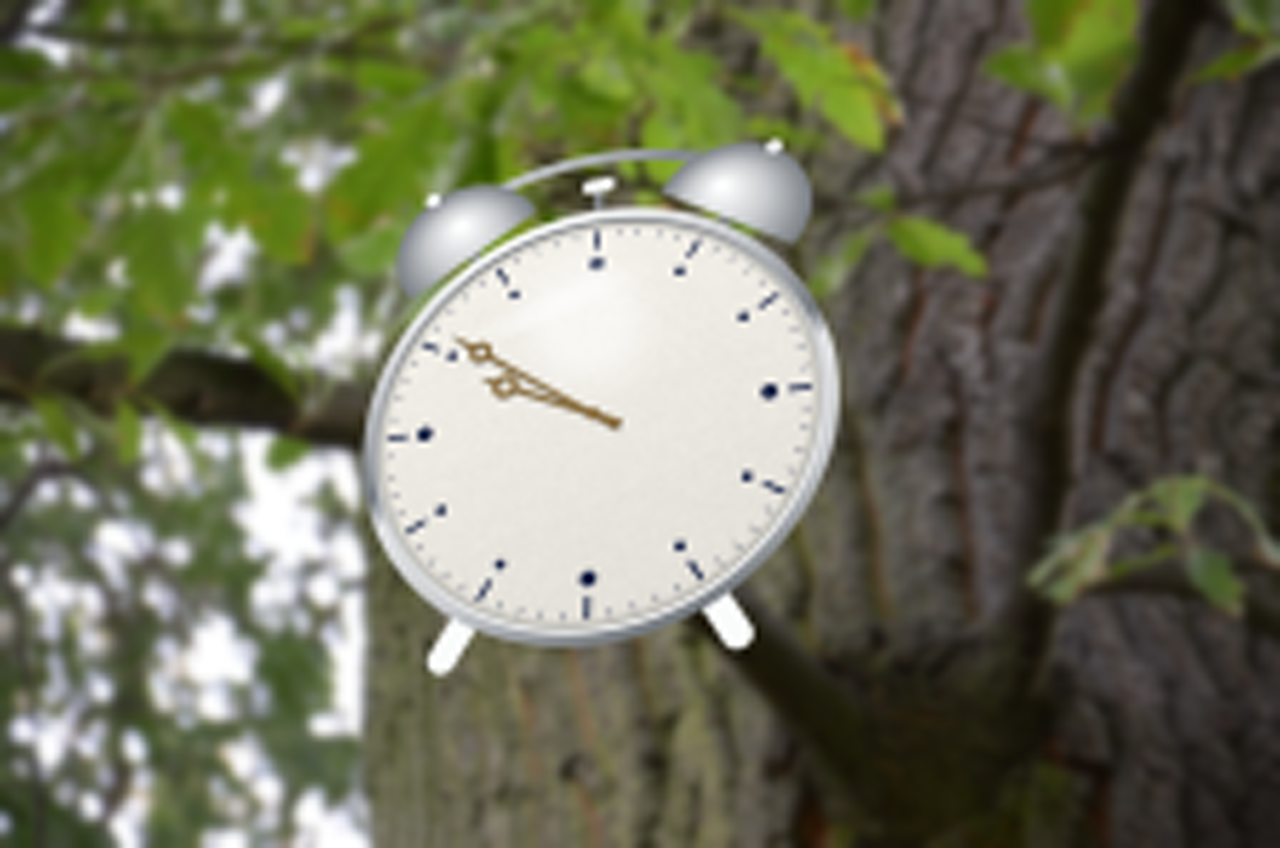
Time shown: 9:51
